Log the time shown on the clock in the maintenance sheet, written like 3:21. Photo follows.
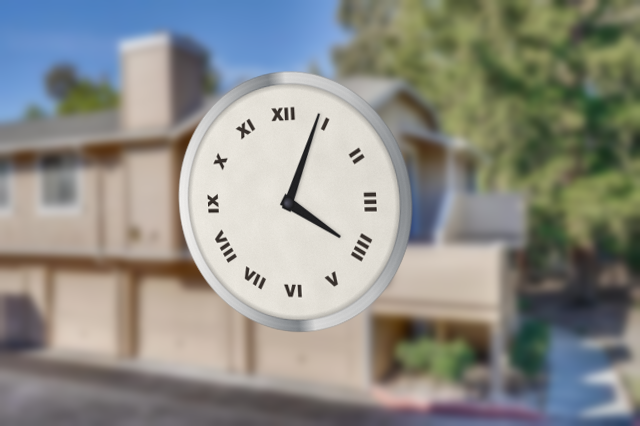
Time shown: 4:04
